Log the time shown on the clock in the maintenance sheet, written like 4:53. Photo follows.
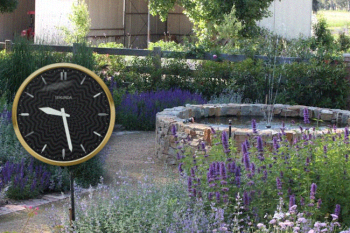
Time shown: 9:28
